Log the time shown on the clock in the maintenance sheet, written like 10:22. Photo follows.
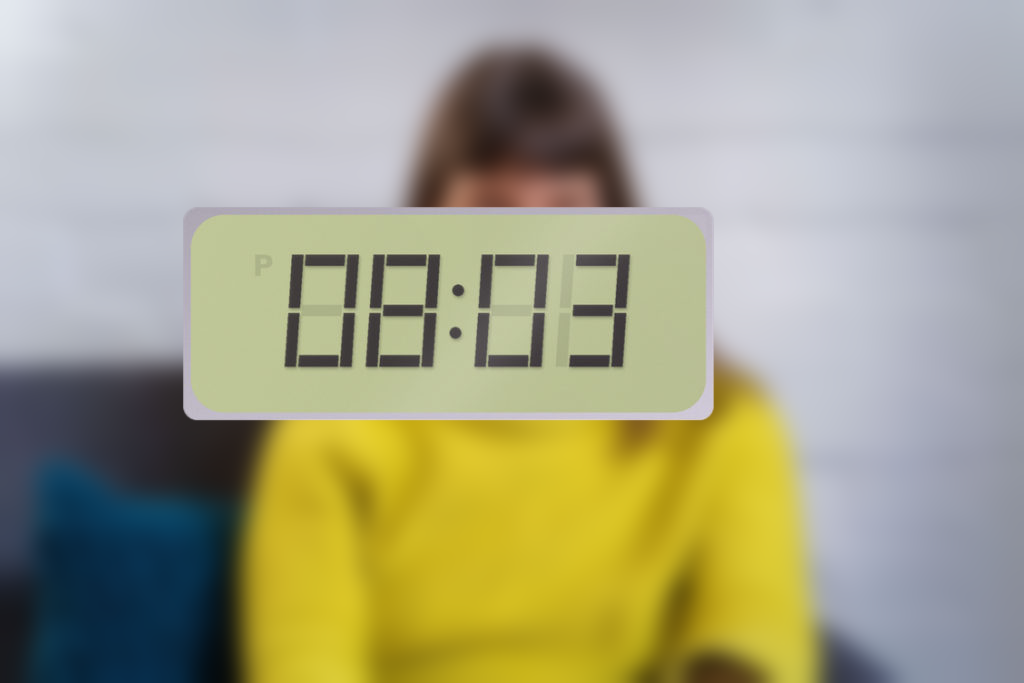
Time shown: 8:03
